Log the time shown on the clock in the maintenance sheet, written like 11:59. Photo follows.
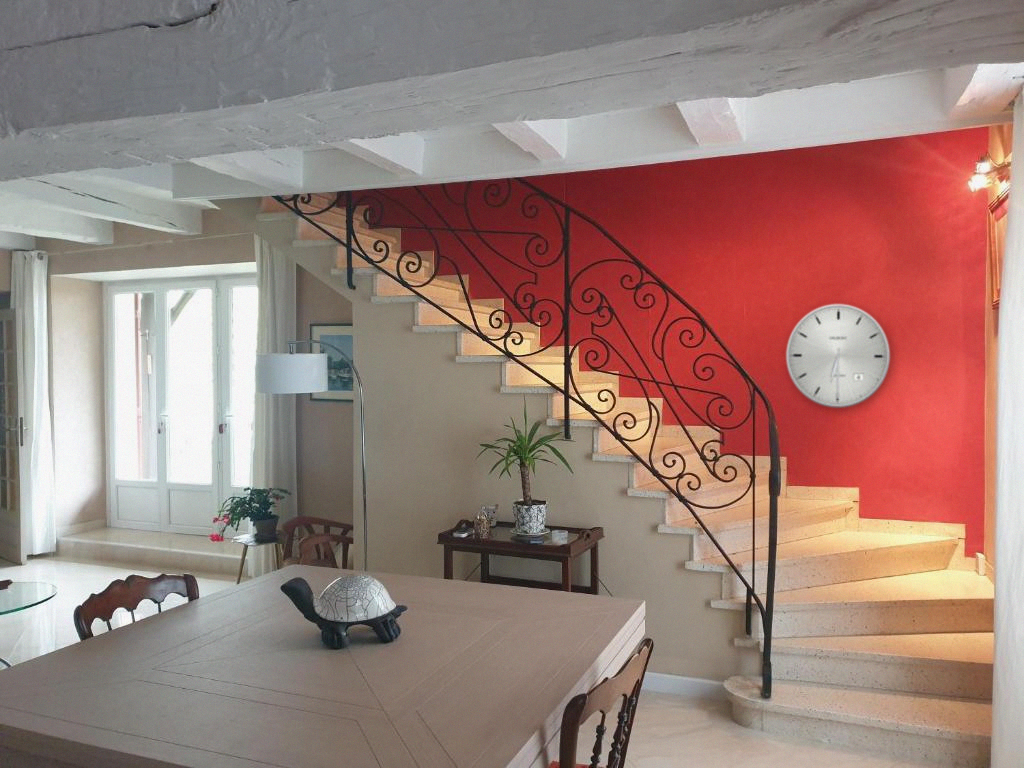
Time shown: 6:30
